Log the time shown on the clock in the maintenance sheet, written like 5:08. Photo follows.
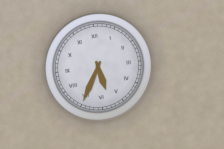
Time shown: 5:35
